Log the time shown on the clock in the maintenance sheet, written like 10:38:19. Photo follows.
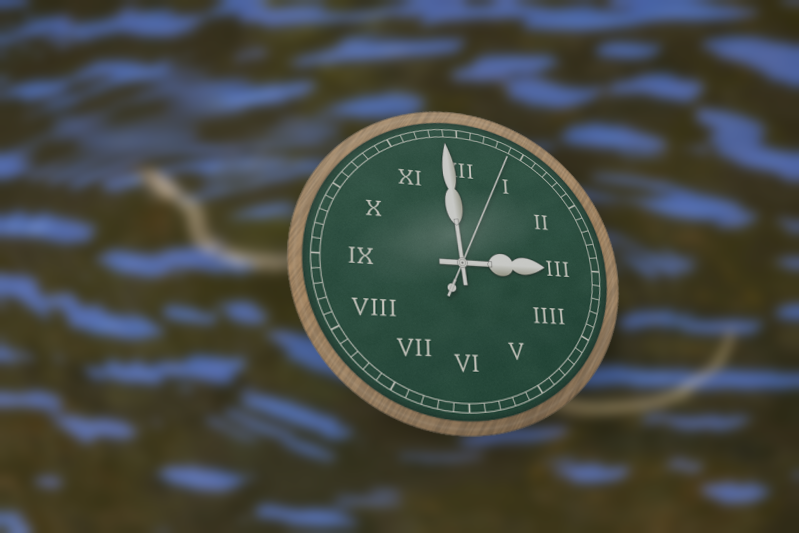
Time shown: 2:59:04
